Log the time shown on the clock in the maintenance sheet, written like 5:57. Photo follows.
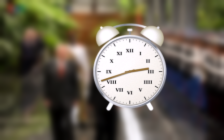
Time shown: 2:42
